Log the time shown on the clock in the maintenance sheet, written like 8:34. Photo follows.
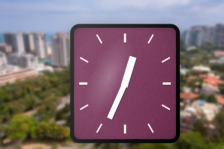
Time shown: 12:34
